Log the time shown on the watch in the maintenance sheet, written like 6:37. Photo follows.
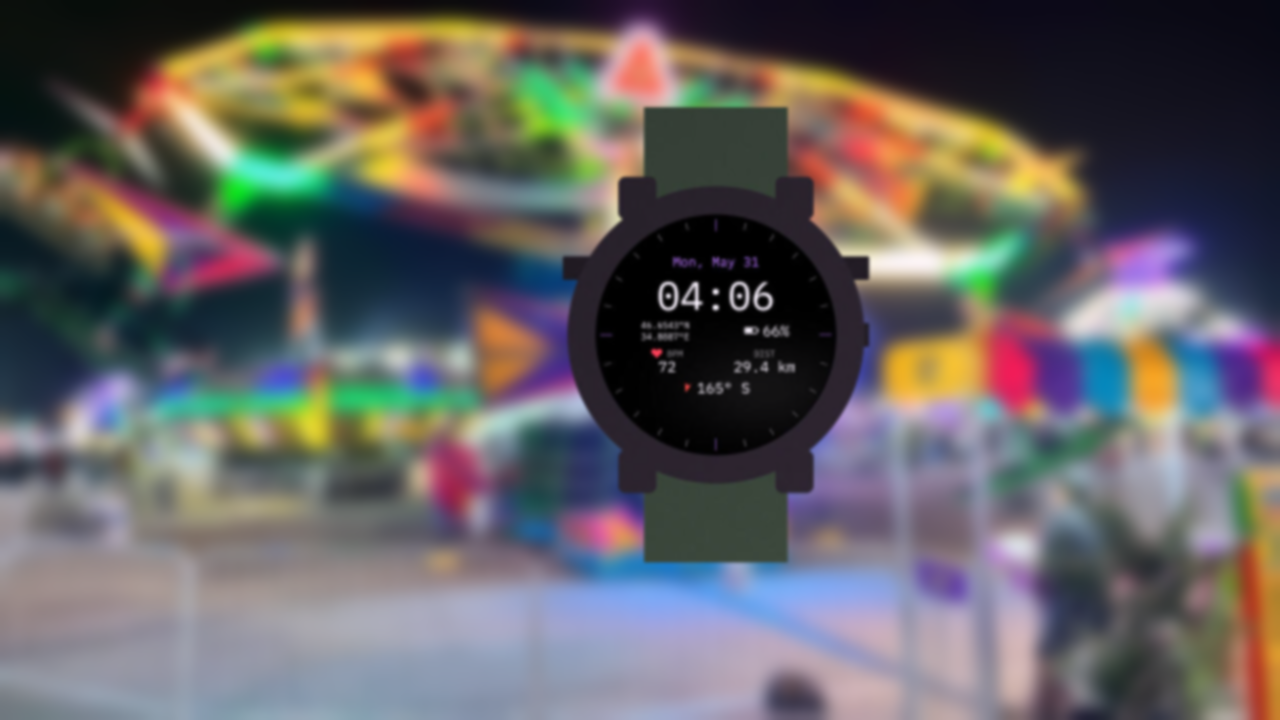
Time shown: 4:06
